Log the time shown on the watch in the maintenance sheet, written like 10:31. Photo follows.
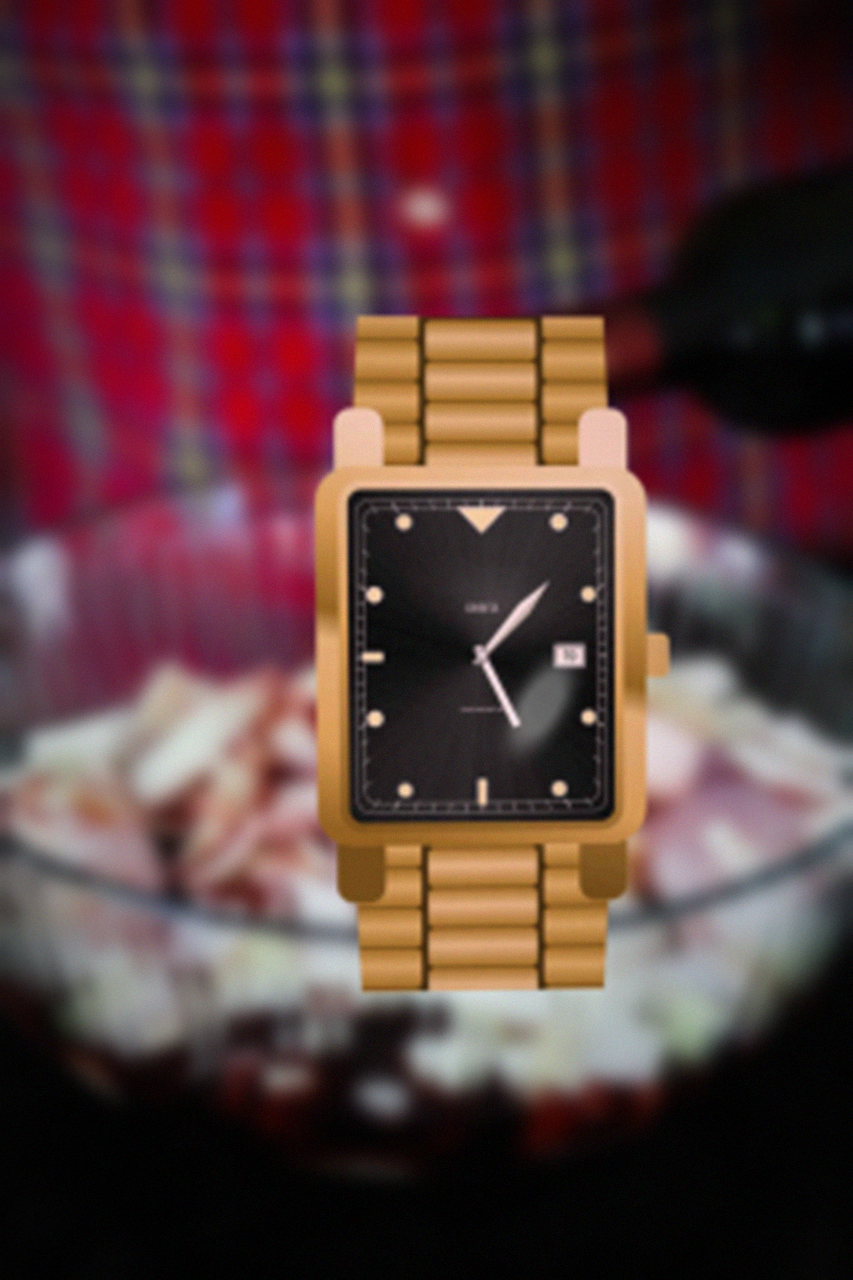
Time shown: 5:07
